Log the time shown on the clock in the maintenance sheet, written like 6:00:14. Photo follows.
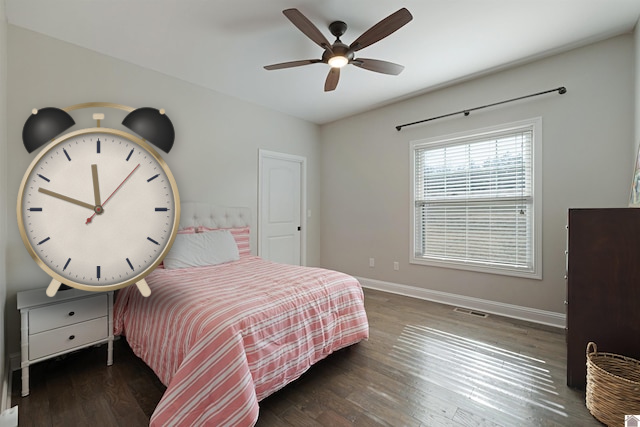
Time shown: 11:48:07
